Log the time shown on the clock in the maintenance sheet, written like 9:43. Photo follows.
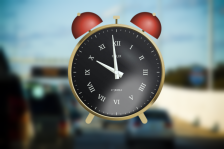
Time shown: 9:59
